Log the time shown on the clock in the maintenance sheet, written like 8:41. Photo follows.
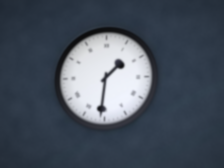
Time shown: 1:31
